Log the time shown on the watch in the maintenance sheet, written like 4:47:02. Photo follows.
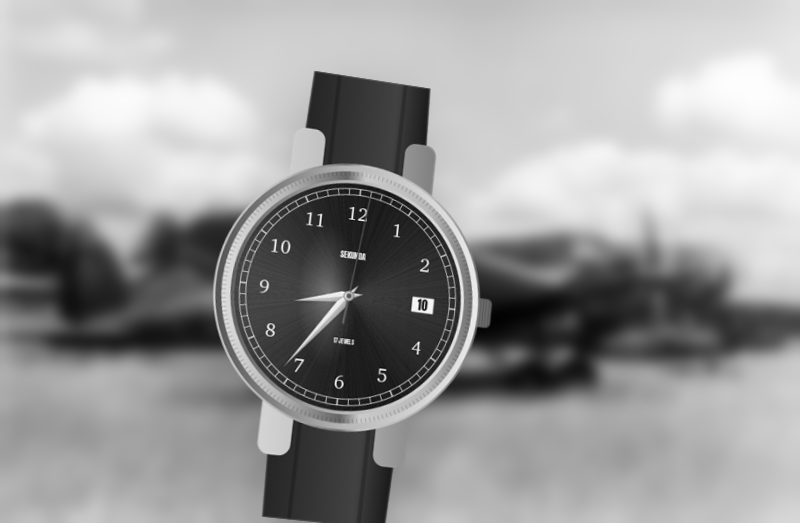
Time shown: 8:36:01
